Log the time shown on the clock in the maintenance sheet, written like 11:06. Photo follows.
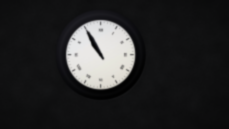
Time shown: 10:55
